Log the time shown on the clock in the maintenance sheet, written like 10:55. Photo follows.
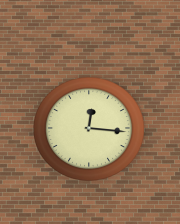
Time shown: 12:16
